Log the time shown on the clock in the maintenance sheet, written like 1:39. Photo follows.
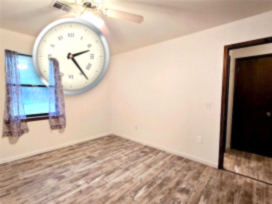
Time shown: 2:24
